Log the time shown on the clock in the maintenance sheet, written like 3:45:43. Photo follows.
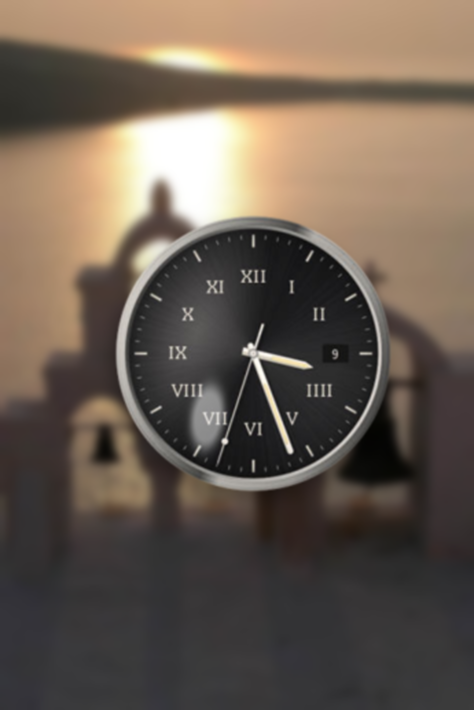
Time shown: 3:26:33
